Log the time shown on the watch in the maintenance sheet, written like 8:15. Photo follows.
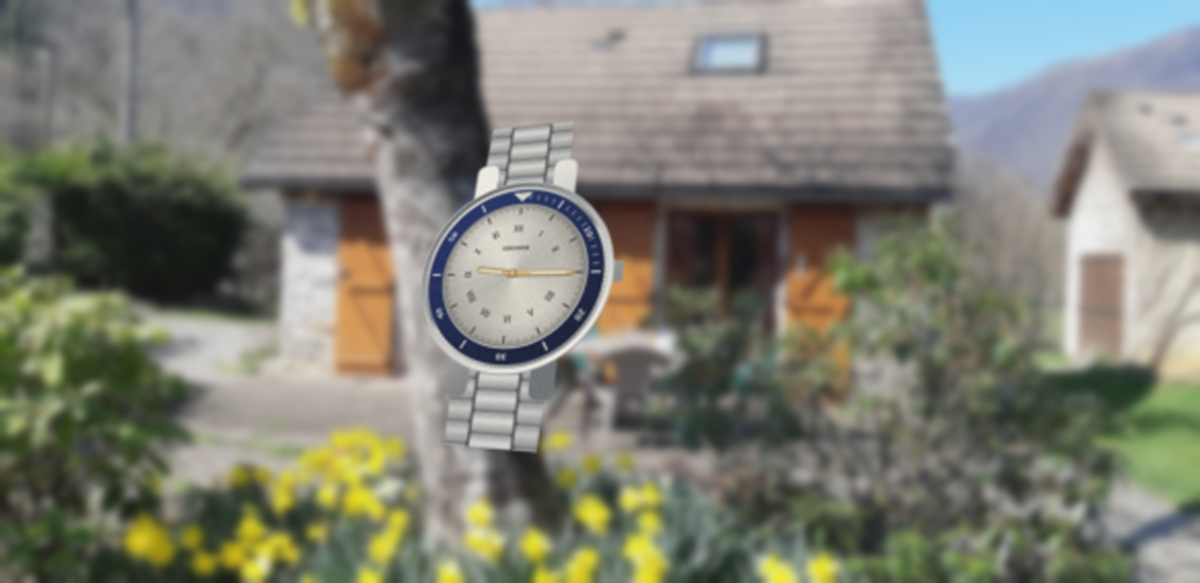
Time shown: 9:15
